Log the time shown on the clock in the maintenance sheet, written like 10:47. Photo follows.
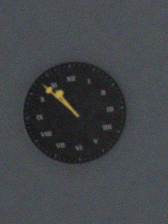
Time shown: 10:53
